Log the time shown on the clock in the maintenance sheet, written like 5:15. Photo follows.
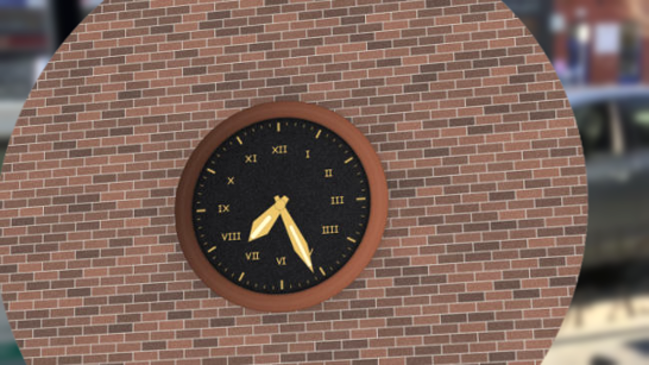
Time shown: 7:26
